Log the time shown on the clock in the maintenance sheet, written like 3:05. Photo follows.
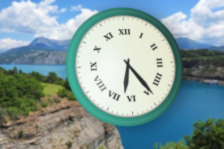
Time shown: 6:24
